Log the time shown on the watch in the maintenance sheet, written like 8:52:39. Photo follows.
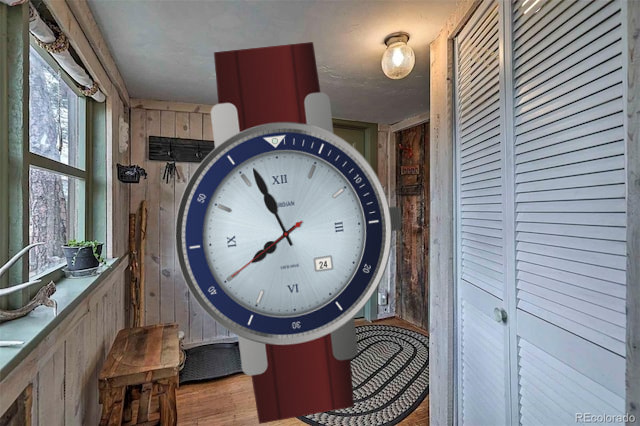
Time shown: 7:56:40
